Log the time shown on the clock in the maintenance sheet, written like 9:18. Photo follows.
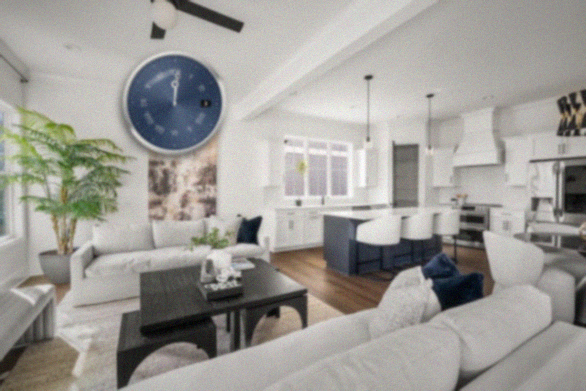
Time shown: 12:01
